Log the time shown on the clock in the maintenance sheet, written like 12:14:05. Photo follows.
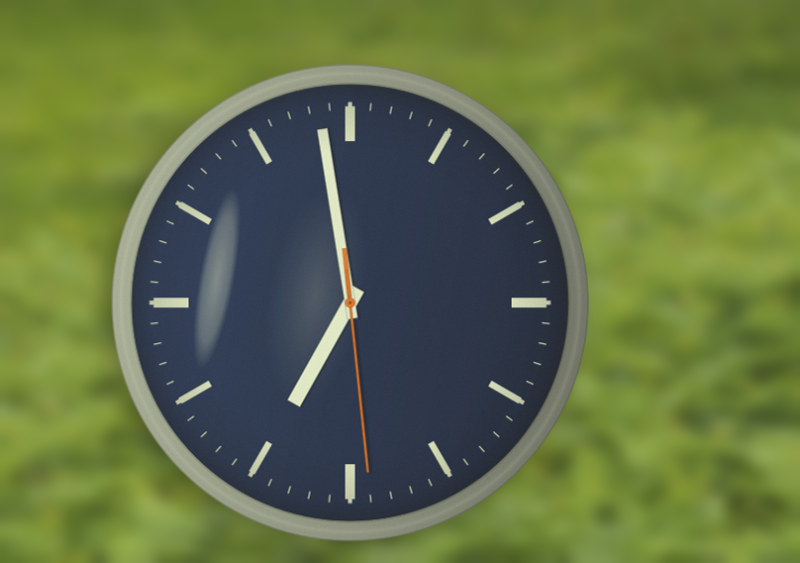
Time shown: 6:58:29
